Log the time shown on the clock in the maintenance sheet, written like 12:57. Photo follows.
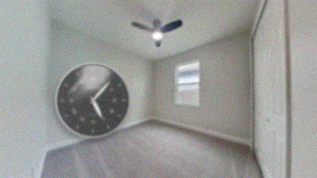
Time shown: 5:07
